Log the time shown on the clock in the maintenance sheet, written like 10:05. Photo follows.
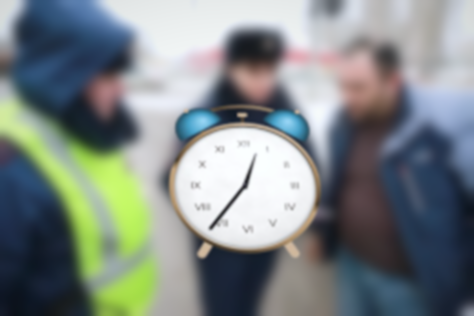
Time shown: 12:36
